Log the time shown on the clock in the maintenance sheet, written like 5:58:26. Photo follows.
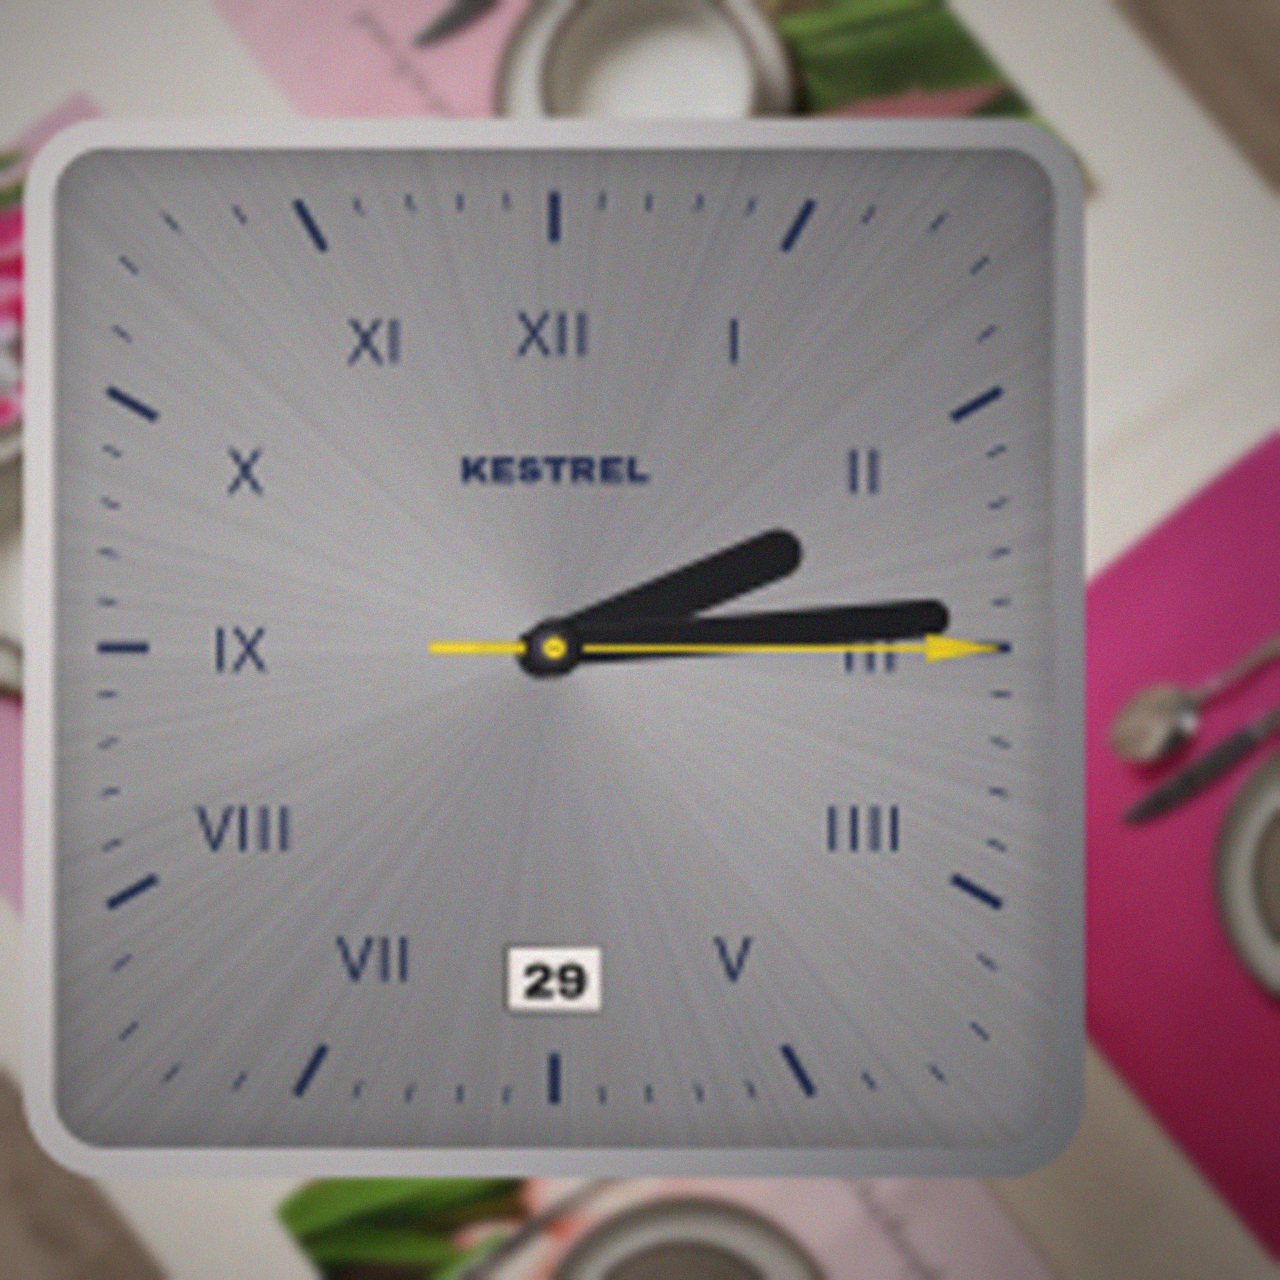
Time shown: 2:14:15
